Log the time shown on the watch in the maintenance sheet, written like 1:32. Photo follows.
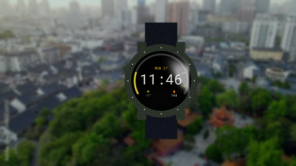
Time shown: 11:46
